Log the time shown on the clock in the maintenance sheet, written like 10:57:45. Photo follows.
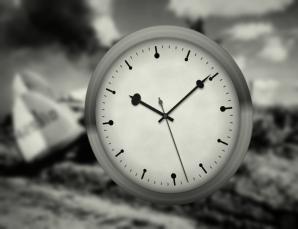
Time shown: 10:09:28
